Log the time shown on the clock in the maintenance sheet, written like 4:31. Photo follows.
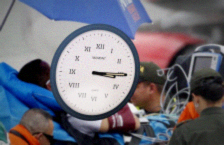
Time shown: 3:15
